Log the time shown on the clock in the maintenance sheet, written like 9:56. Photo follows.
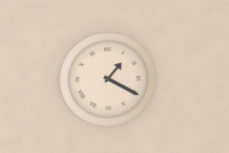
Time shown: 1:20
